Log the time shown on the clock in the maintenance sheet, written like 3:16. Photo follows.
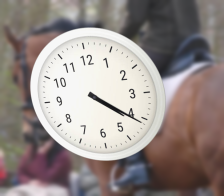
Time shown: 4:21
